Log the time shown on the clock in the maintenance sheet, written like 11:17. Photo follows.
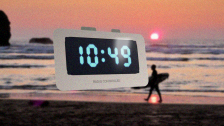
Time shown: 10:49
